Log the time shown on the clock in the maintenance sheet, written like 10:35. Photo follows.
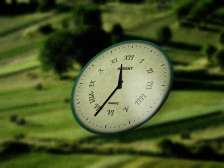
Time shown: 11:34
